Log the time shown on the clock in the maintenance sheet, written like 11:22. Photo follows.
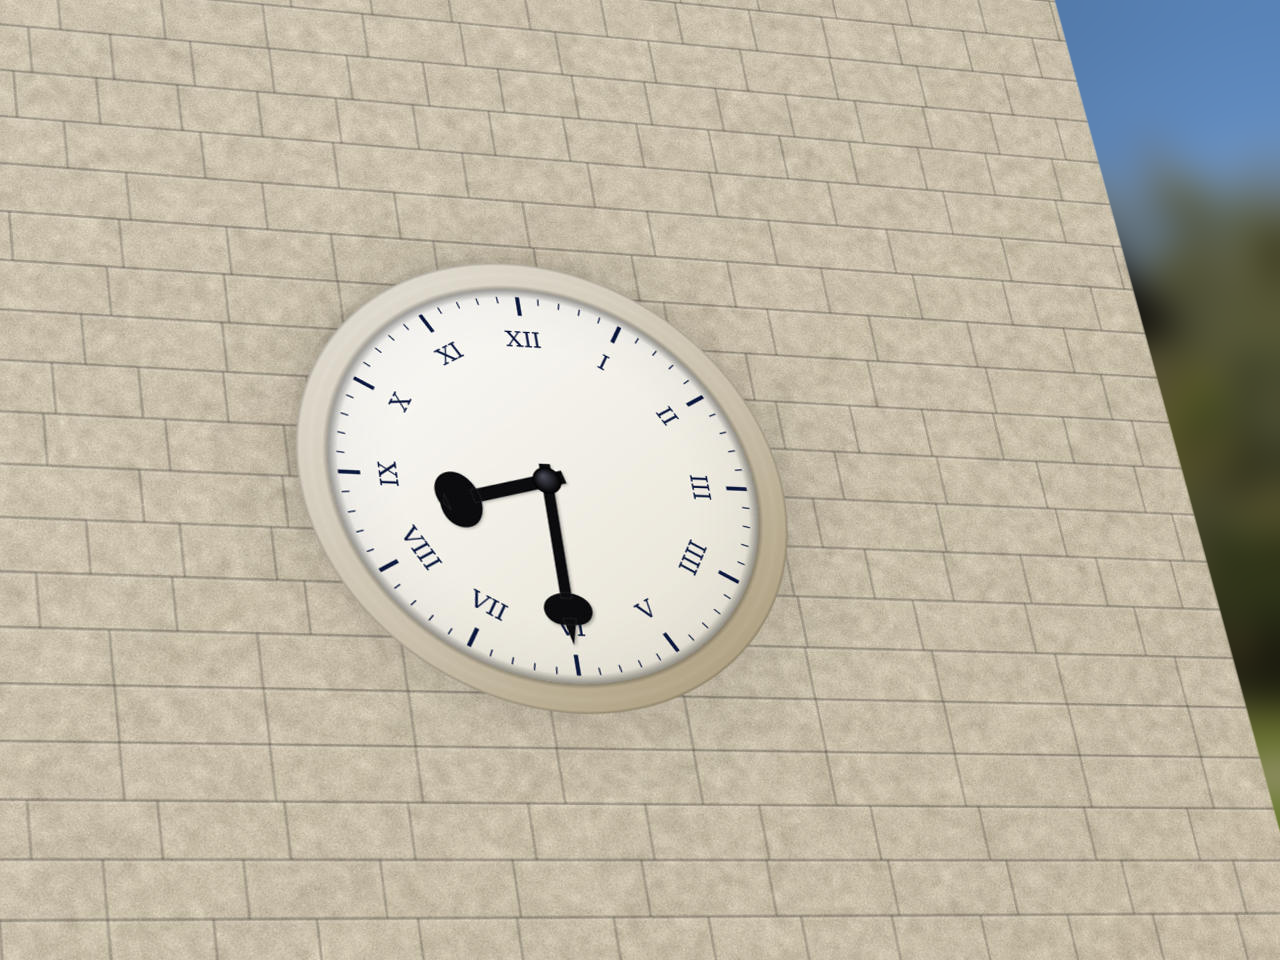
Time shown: 8:30
